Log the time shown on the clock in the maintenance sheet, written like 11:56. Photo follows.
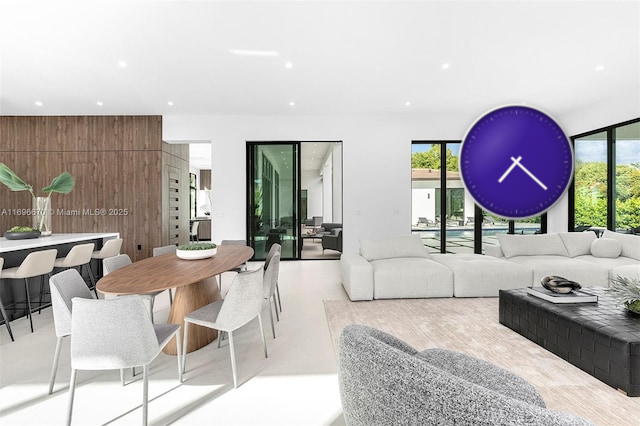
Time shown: 7:22
